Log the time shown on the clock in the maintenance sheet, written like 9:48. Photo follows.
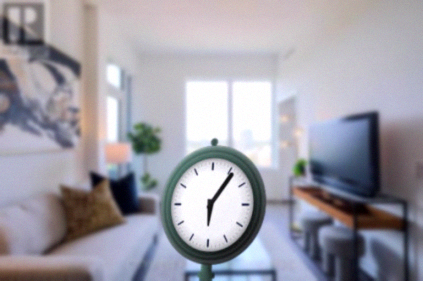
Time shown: 6:06
